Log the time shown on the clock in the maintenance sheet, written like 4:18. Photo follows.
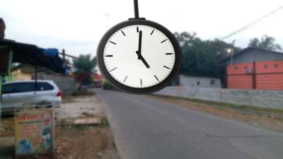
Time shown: 5:01
